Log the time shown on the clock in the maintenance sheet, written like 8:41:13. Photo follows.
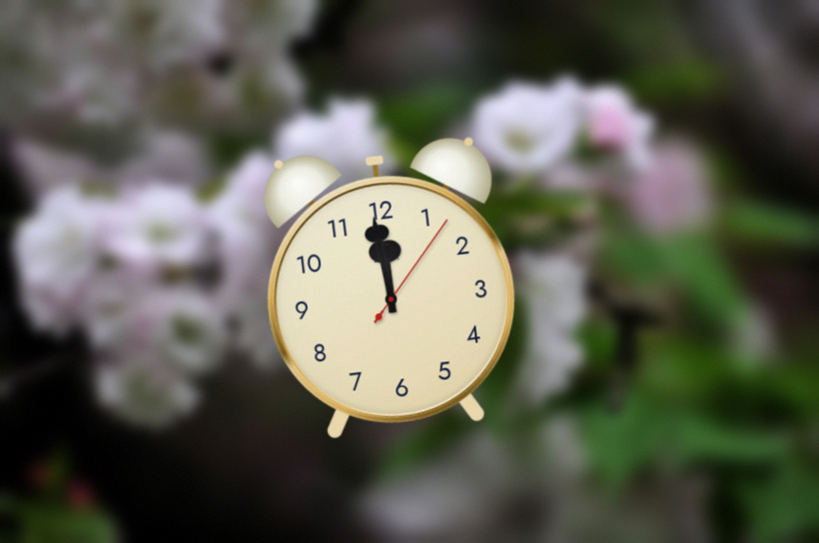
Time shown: 11:59:07
